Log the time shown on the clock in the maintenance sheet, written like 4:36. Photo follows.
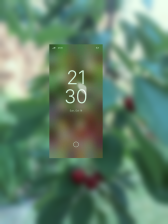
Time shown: 21:30
